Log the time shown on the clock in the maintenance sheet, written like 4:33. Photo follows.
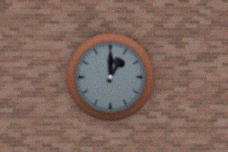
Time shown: 1:00
